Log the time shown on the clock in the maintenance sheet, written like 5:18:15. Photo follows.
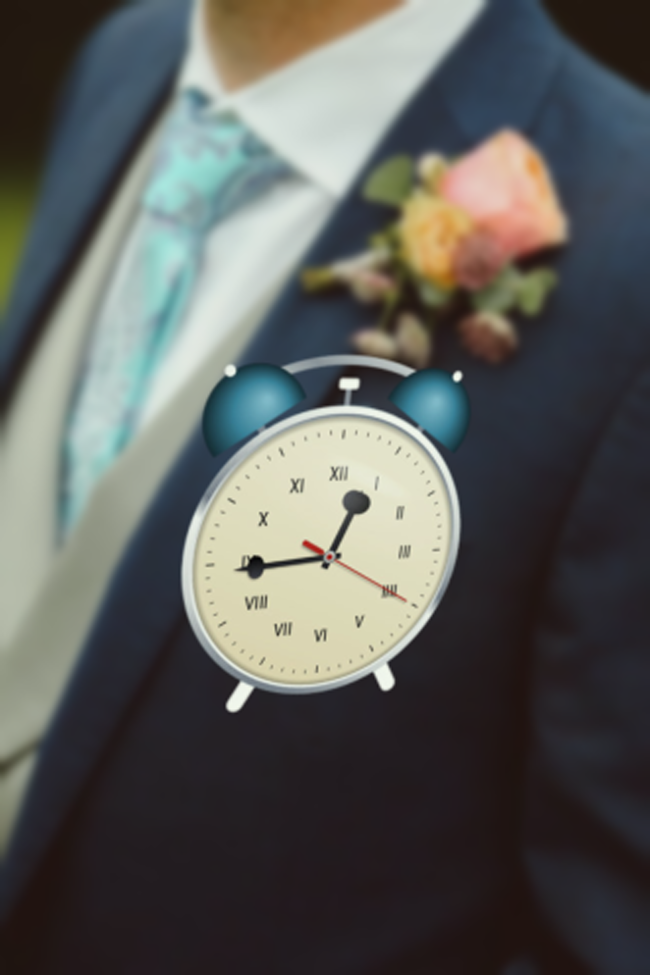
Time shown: 12:44:20
